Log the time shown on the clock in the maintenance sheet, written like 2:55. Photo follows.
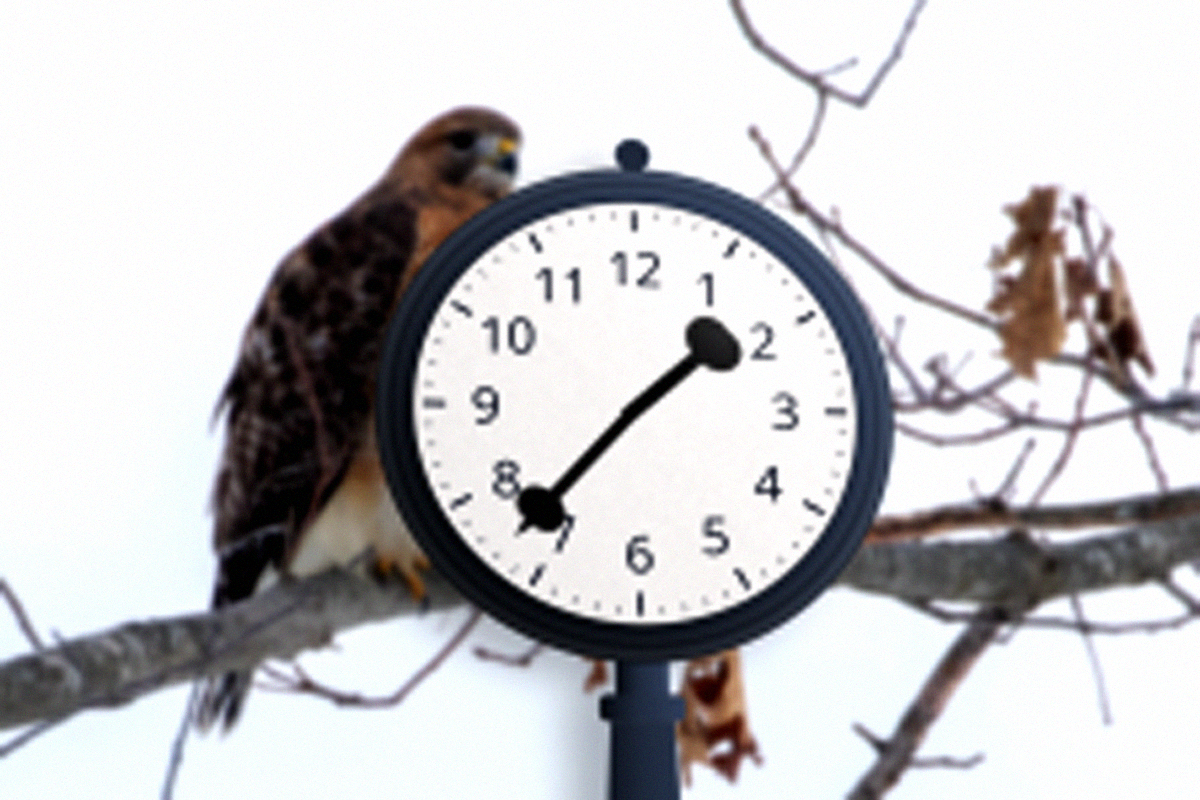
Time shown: 1:37
